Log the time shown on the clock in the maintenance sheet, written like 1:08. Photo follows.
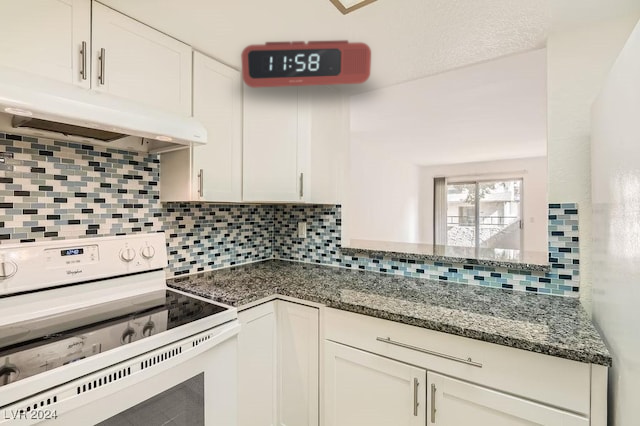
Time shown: 11:58
